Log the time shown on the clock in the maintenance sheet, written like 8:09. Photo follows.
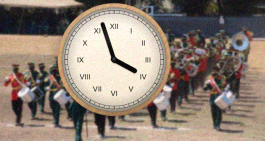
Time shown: 3:57
